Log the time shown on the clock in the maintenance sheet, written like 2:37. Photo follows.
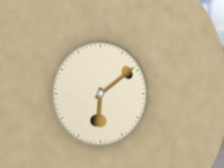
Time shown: 6:09
